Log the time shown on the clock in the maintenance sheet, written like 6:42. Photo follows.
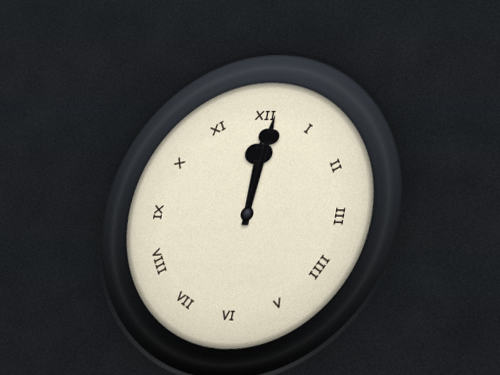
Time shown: 12:01
